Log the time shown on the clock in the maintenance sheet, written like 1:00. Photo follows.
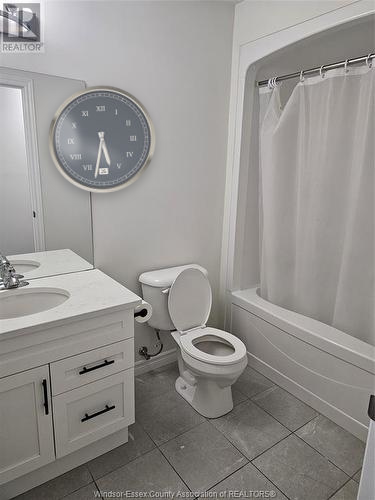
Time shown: 5:32
